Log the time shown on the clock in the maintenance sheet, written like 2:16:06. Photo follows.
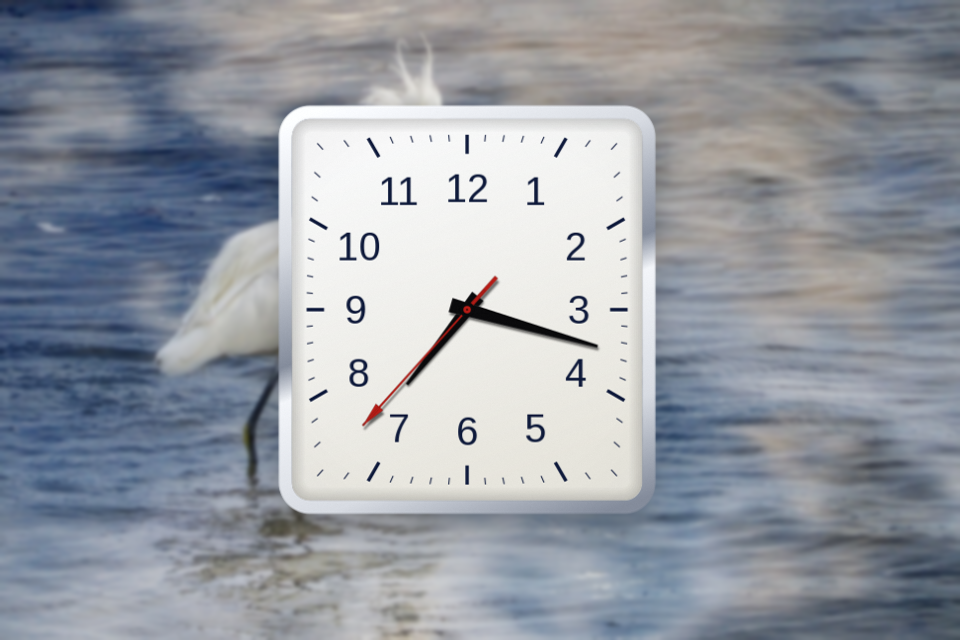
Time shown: 7:17:37
